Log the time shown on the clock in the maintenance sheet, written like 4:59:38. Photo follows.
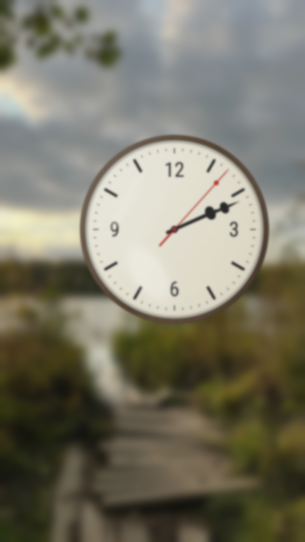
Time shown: 2:11:07
